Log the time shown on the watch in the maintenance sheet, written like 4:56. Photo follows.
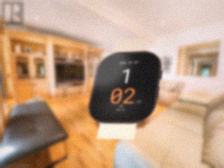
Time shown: 1:02
